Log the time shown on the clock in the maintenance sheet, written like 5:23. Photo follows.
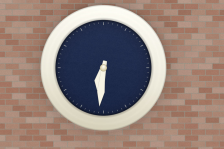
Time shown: 6:31
